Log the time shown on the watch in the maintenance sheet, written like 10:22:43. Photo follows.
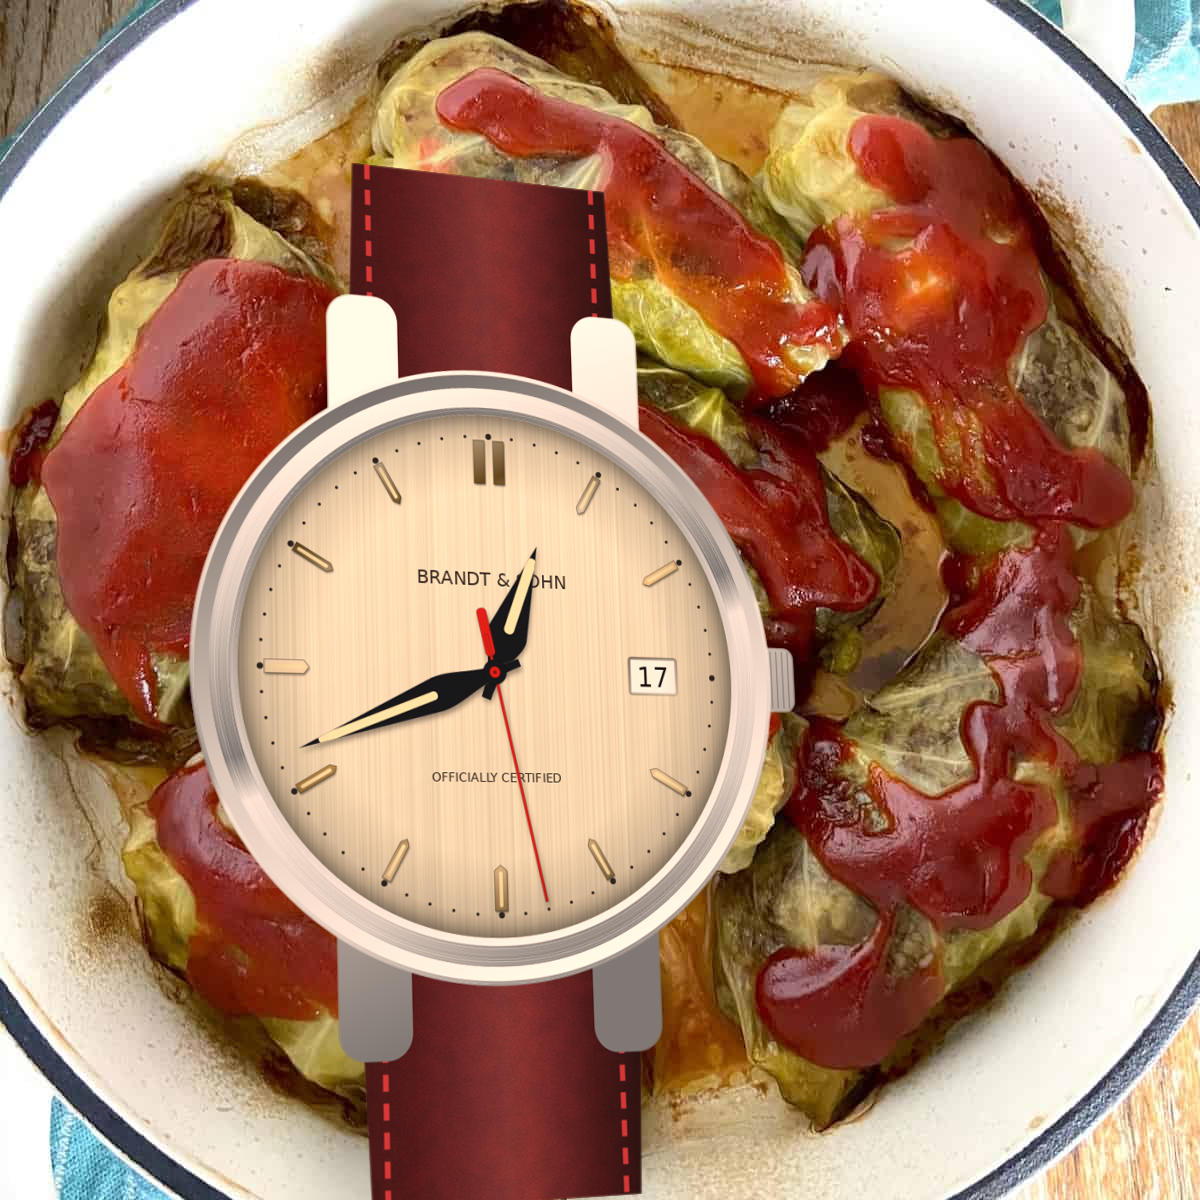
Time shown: 12:41:28
